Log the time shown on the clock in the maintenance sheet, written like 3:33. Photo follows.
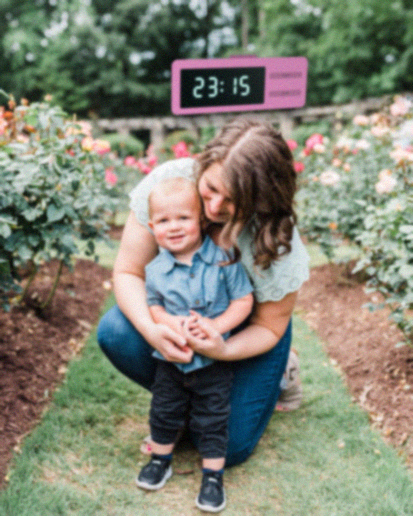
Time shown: 23:15
